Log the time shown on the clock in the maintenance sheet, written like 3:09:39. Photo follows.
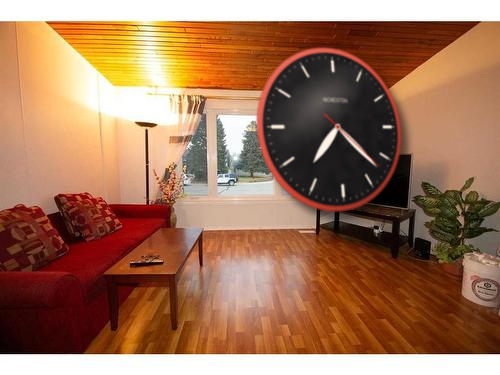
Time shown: 7:22:22
